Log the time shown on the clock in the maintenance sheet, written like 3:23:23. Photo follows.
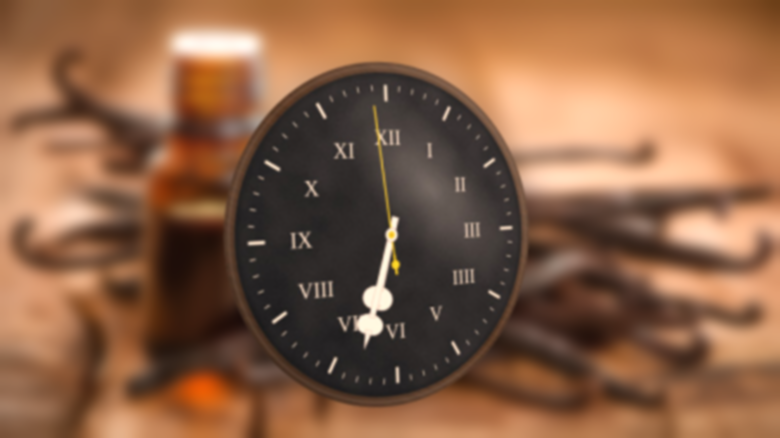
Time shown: 6:32:59
